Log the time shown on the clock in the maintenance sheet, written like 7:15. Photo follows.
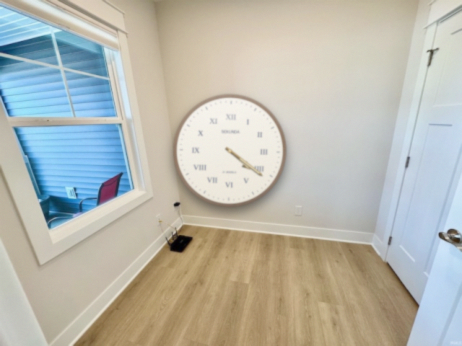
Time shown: 4:21
